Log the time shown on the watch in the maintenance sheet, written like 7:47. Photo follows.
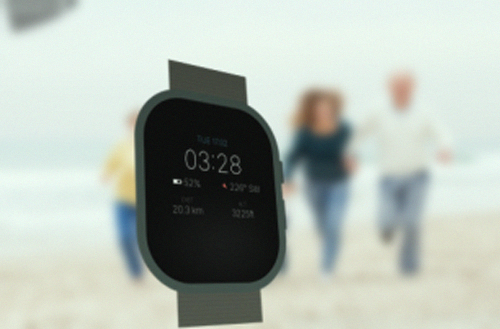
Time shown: 3:28
